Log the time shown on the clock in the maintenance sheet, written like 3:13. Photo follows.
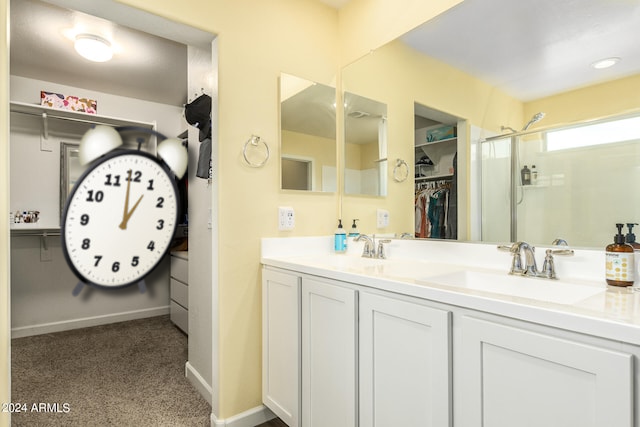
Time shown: 12:59
